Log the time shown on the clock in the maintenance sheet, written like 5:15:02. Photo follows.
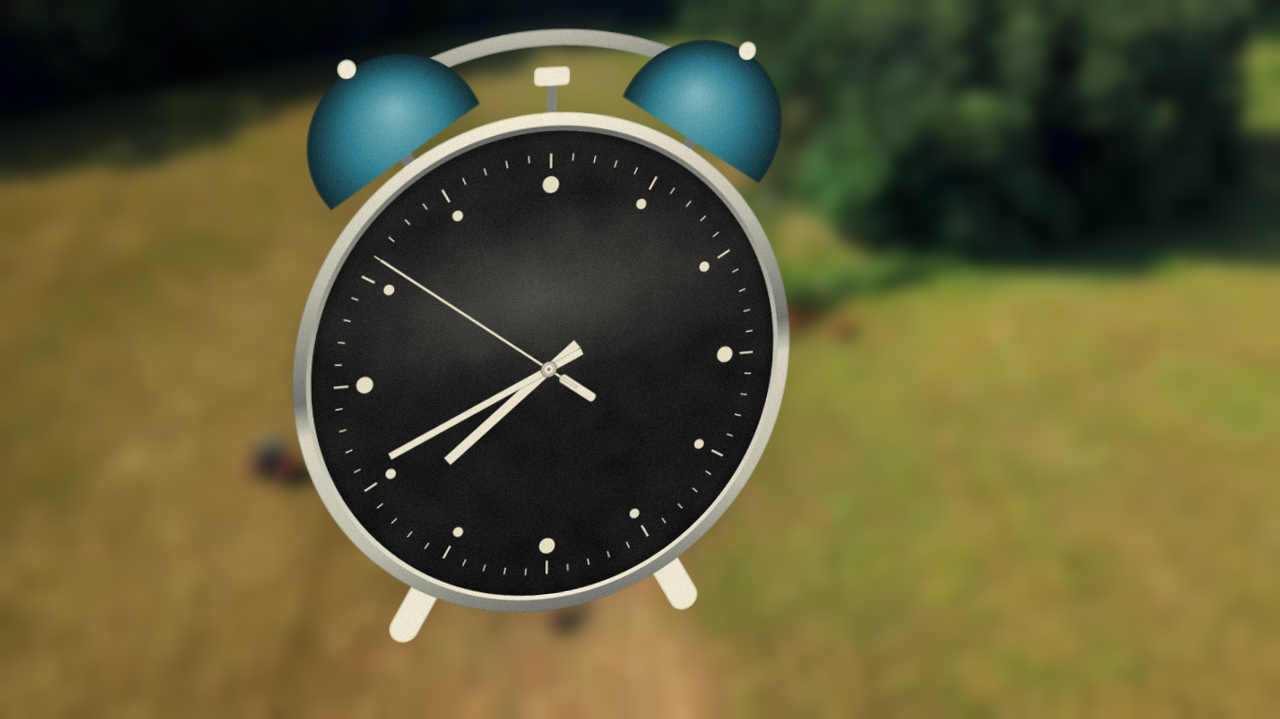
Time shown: 7:40:51
